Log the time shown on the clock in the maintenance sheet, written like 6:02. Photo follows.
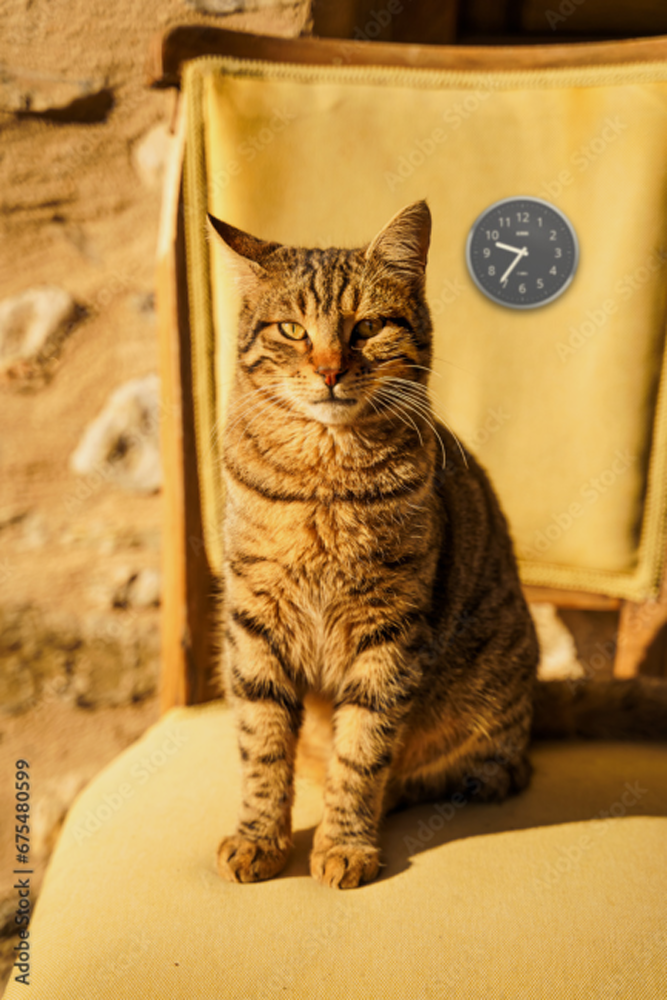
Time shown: 9:36
